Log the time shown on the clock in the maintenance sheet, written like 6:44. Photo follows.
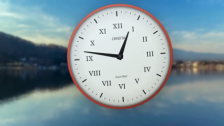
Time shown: 12:47
